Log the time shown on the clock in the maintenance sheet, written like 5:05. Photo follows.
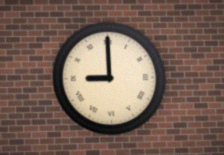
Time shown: 9:00
